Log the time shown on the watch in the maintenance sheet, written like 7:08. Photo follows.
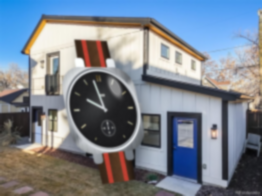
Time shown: 9:58
